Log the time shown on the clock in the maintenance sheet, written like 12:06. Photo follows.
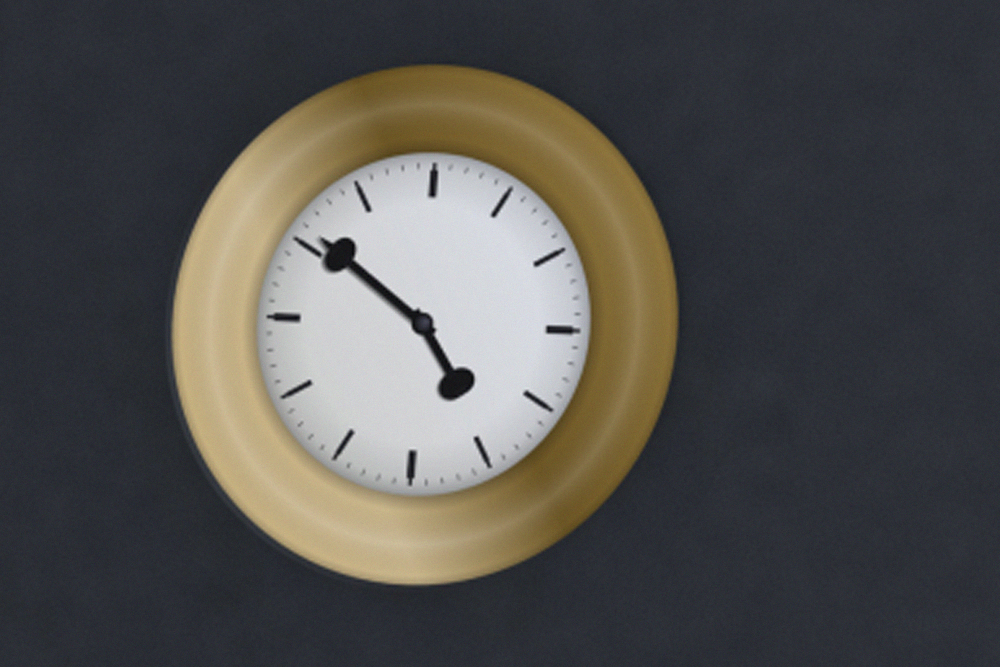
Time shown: 4:51
